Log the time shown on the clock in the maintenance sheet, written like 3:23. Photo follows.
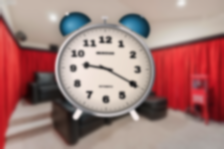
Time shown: 9:20
